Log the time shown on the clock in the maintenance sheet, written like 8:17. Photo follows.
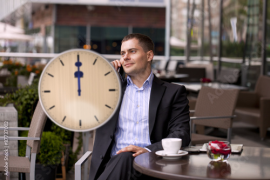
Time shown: 12:00
